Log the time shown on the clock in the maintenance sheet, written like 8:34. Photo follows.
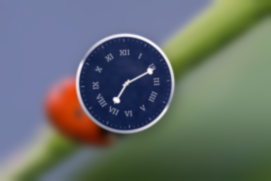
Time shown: 7:11
